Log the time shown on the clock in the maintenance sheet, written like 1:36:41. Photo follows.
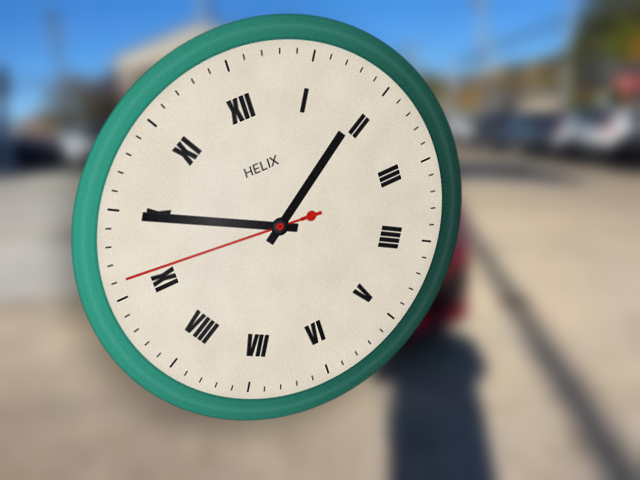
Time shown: 1:49:46
